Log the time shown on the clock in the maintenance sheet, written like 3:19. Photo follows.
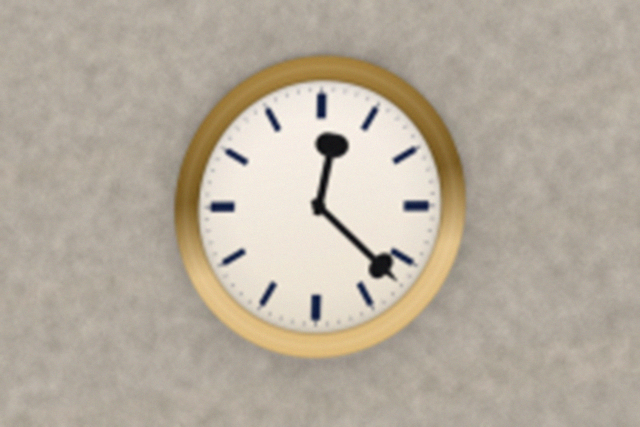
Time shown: 12:22
